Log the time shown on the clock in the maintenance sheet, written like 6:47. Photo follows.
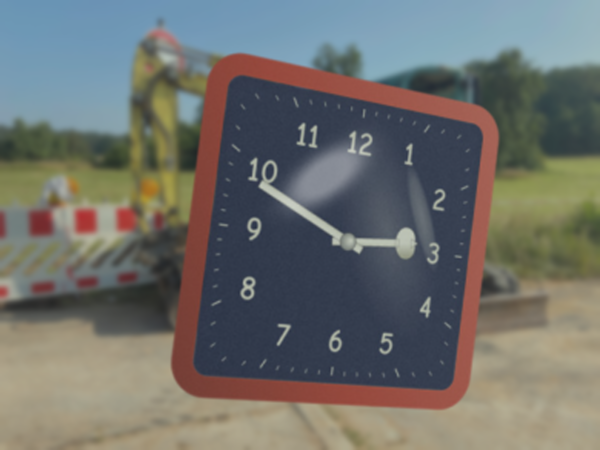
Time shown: 2:49
